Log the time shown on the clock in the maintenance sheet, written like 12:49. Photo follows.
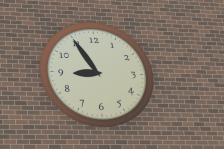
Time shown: 8:55
